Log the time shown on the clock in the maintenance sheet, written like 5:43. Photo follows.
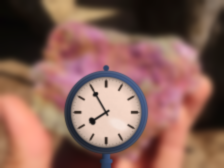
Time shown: 7:55
